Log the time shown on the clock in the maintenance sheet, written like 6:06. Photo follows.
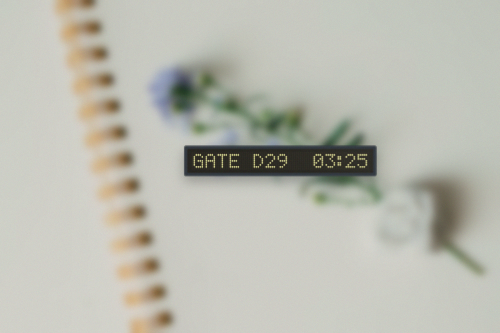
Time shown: 3:25
